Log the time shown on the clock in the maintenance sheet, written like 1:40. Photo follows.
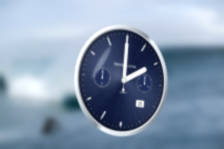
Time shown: 2:00
